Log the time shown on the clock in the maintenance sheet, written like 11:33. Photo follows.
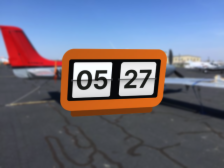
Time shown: 5:27
